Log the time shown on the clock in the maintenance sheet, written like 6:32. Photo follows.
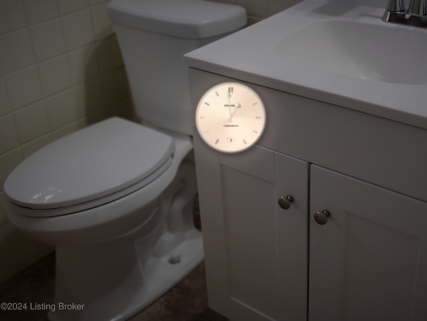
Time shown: 12:59
